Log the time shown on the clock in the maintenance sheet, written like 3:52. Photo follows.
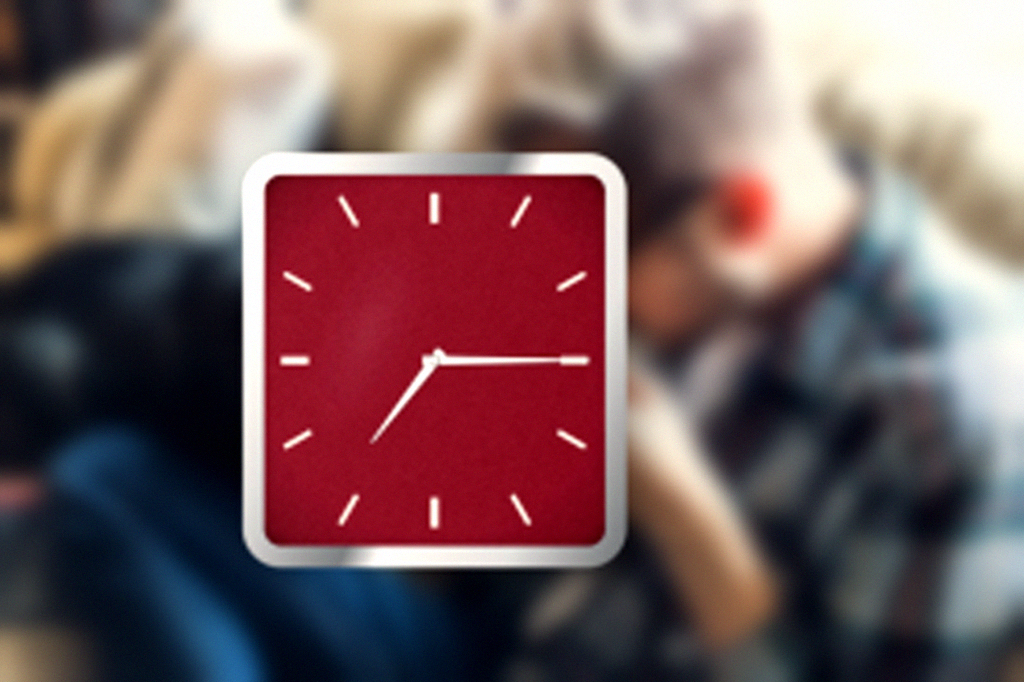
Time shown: 7:15
